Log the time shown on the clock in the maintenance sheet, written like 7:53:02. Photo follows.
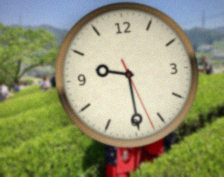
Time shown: 9:29:27
